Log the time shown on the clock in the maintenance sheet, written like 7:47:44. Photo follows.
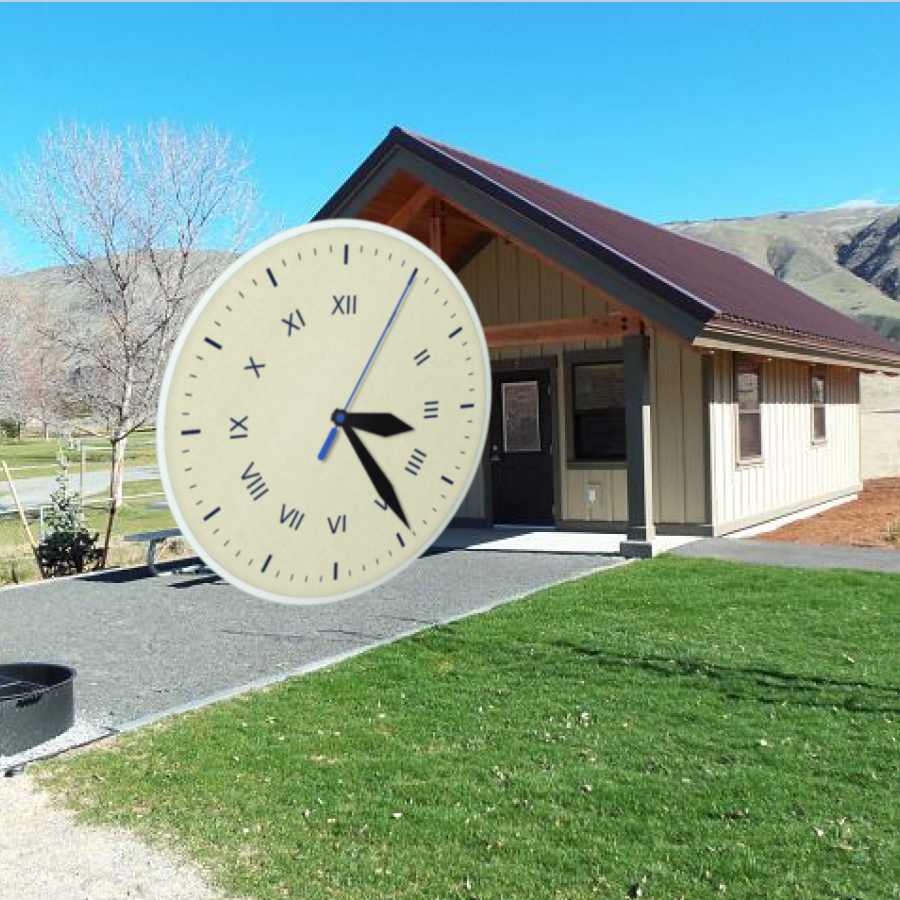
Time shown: 3:24:05
